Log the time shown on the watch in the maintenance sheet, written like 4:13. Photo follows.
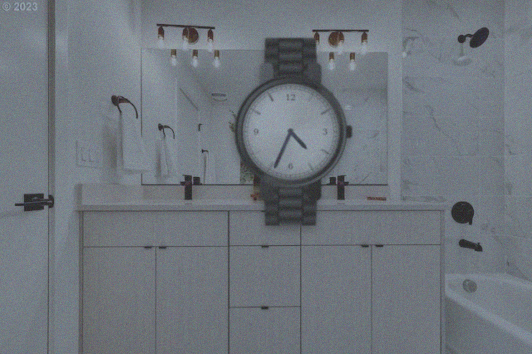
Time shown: 4:34
